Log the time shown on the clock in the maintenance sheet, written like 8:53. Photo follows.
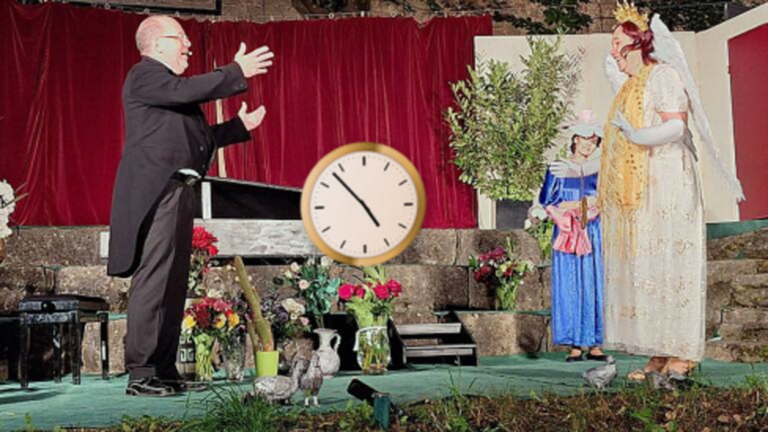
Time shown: 4:53
